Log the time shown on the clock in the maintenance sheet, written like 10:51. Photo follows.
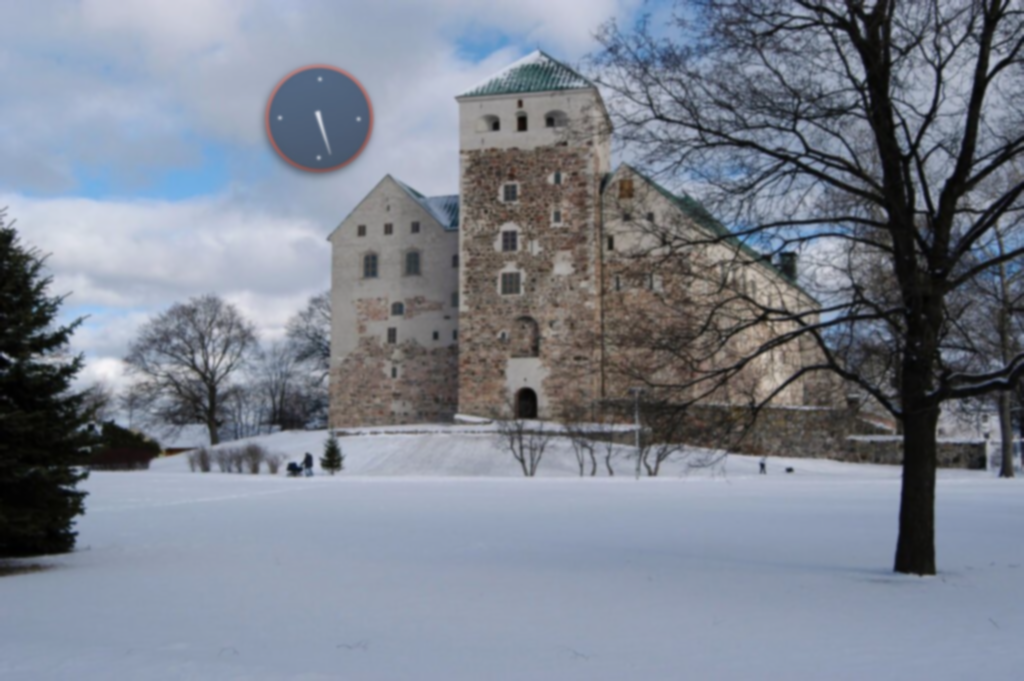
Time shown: 5:27
